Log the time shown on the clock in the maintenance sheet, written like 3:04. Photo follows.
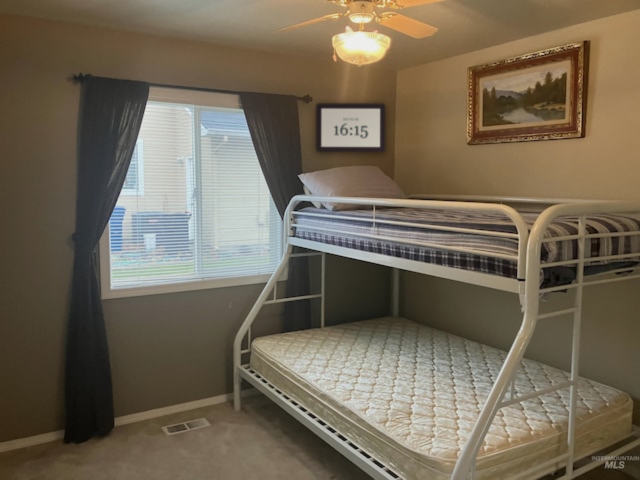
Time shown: 16:15
